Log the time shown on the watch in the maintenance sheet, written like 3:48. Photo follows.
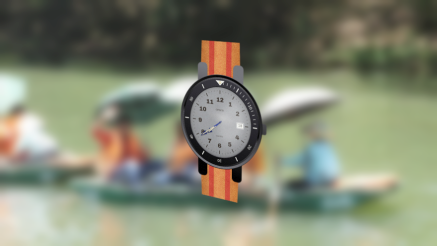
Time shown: 7:39
